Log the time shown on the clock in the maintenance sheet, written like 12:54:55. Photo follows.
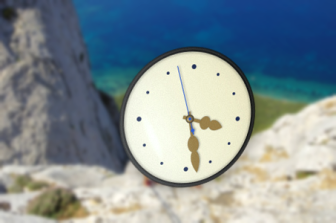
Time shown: 3:27:57
